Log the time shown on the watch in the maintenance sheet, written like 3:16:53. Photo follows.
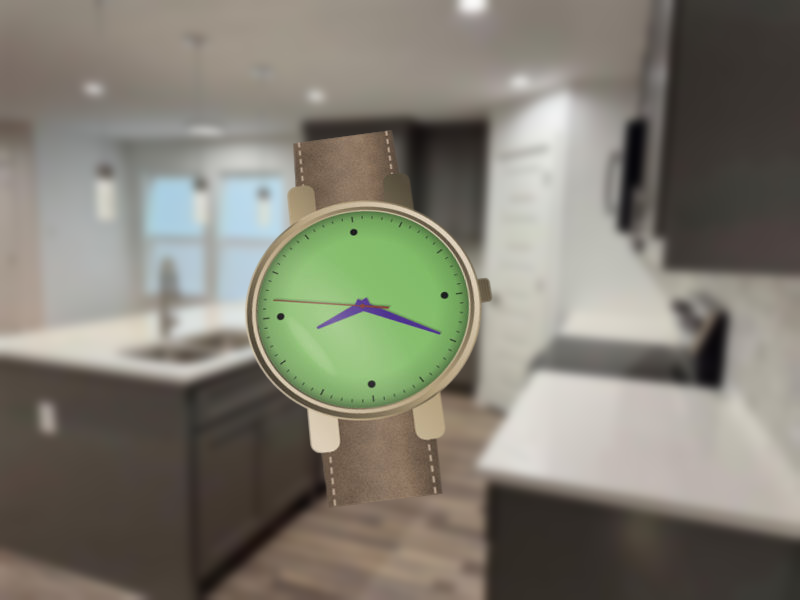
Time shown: 8:19:47
